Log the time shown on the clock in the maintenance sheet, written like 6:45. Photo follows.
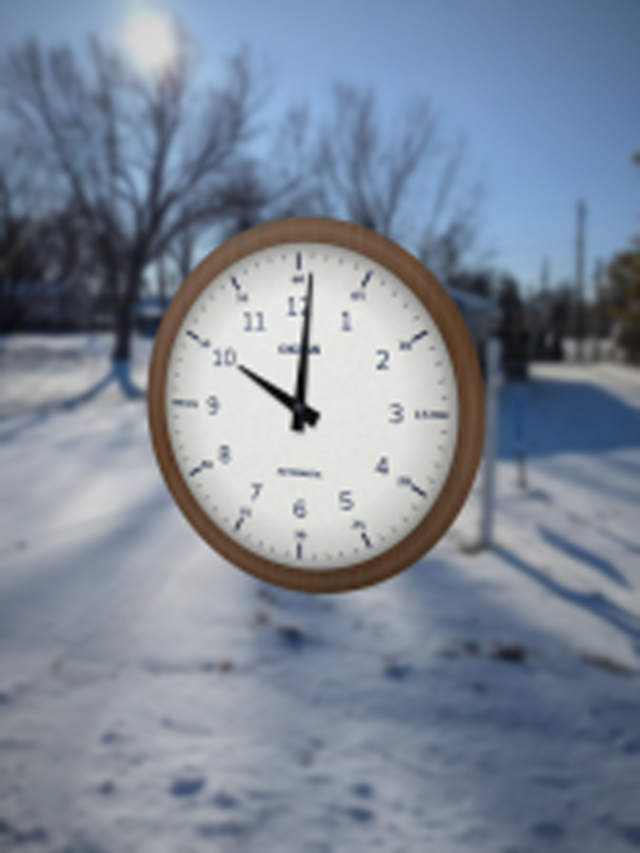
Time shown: 10:01
